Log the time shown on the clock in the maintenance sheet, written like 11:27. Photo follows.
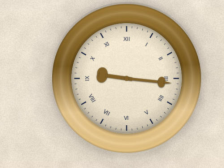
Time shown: 9:16
